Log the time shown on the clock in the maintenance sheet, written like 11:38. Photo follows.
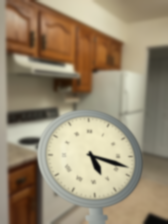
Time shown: 5:18
